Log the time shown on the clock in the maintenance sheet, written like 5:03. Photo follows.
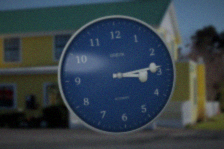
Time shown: 3:14
